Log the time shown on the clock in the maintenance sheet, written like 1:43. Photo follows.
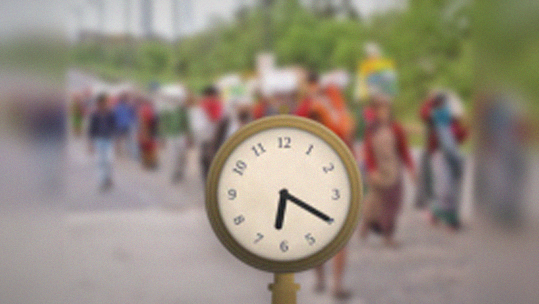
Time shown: 6:20
